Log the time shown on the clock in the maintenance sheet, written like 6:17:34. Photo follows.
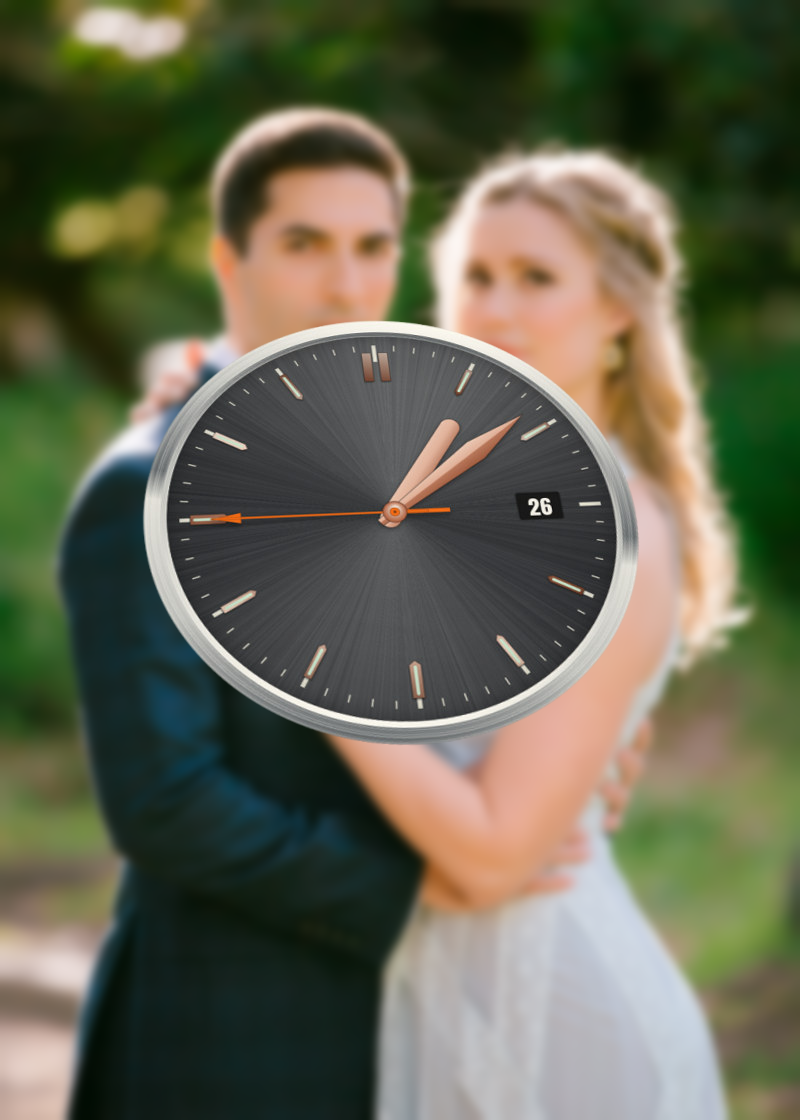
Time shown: 1:08:45
